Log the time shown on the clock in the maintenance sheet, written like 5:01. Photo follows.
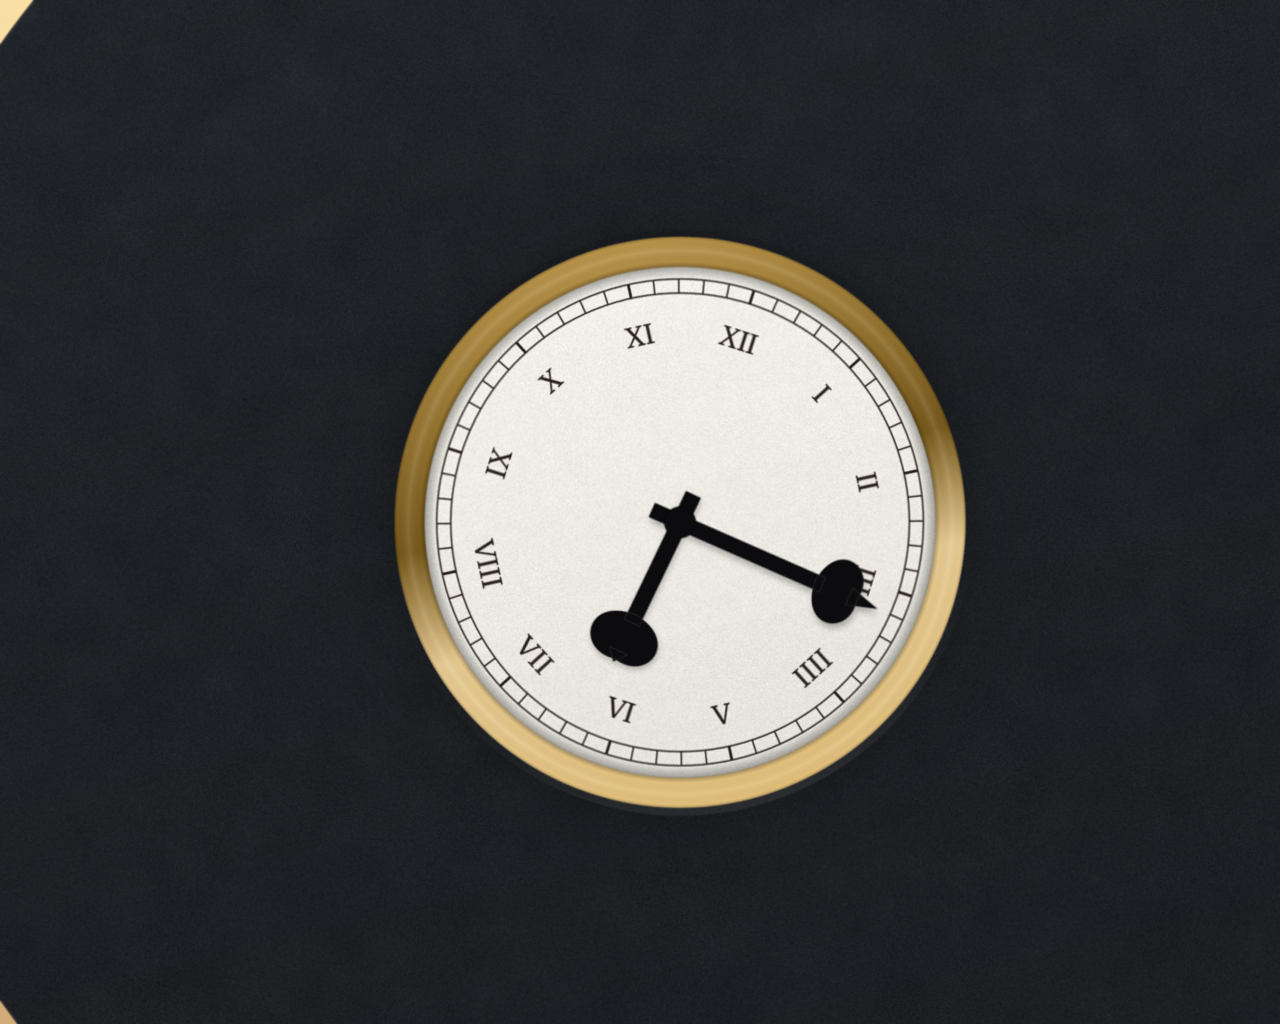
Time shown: 6:16
